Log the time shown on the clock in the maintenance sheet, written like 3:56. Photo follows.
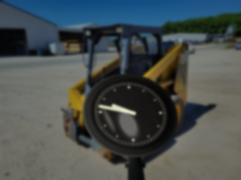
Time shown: 9:47
